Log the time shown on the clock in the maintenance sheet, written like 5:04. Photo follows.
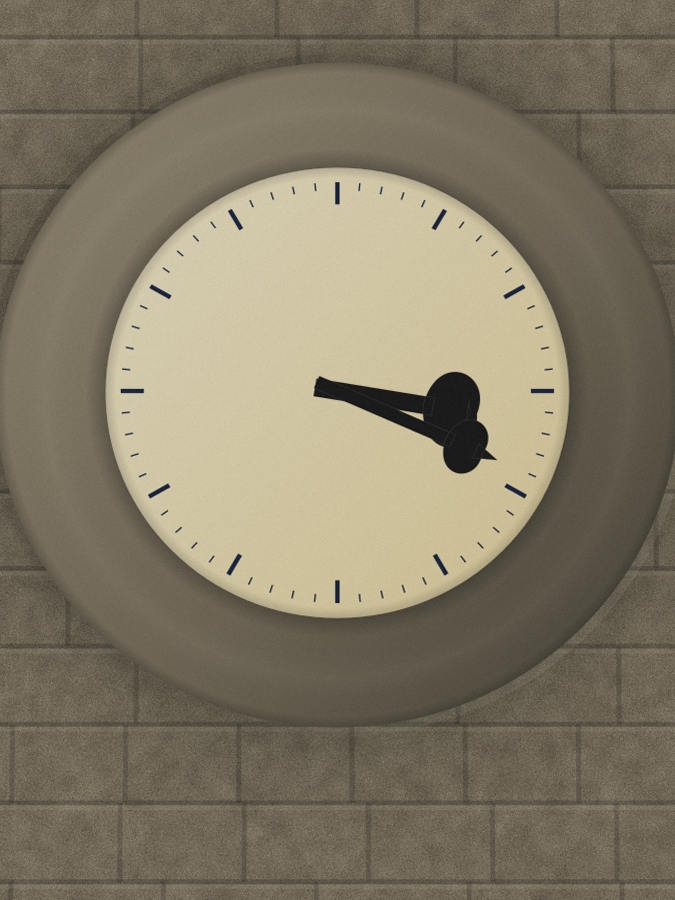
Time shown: 3:19
